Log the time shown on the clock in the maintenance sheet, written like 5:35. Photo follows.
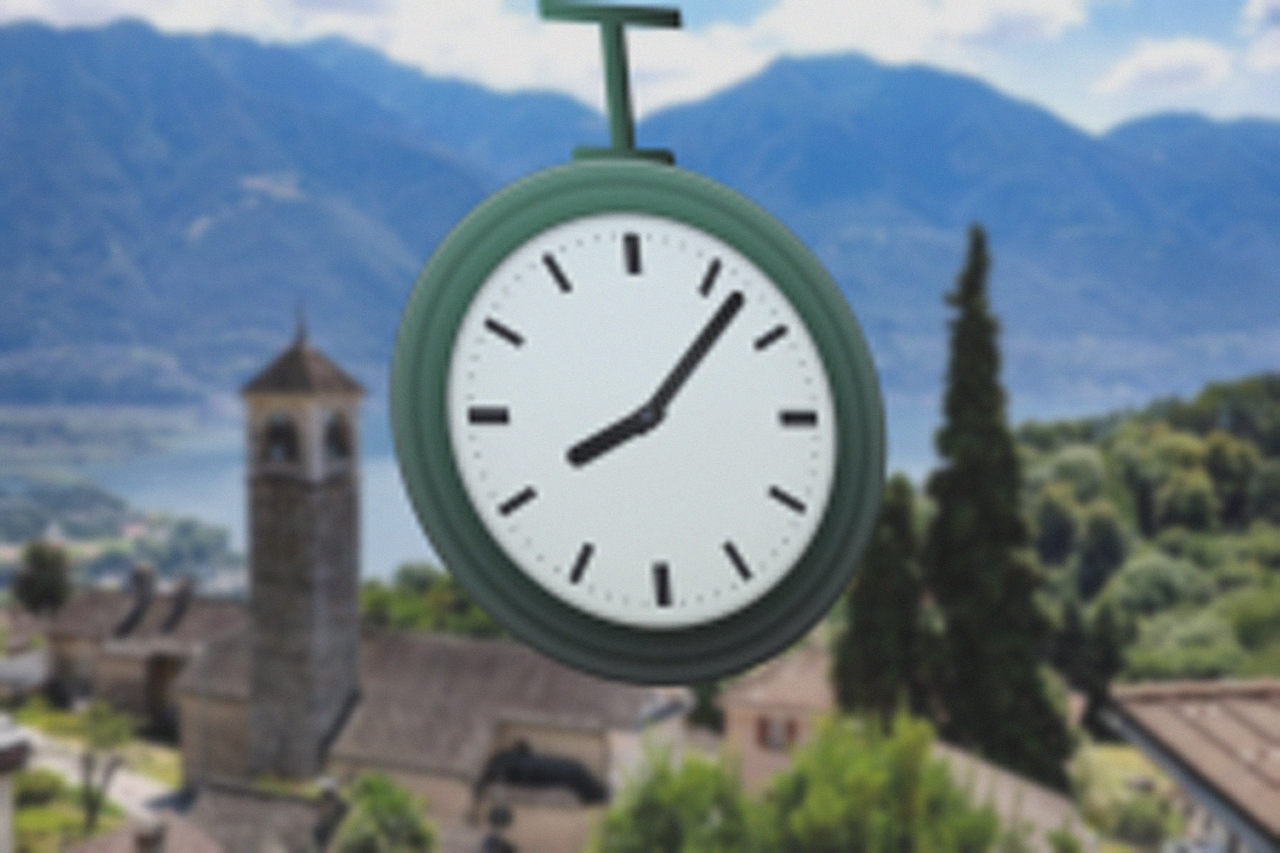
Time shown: 8:07
